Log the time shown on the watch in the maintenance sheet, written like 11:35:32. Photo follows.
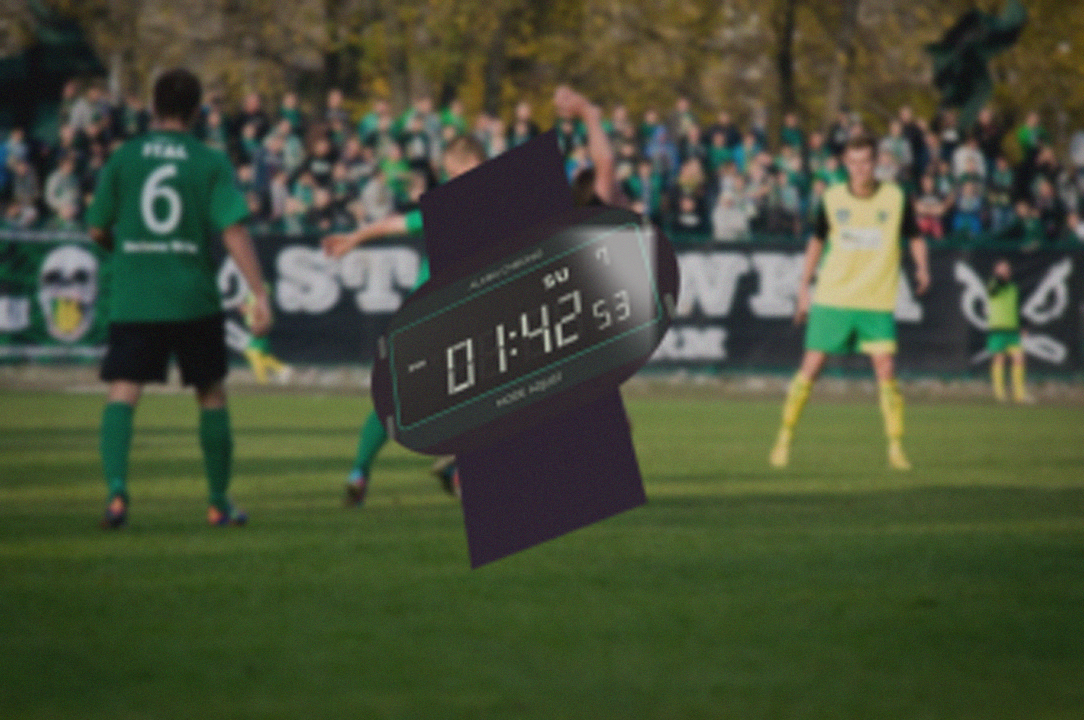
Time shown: 1:42:53
